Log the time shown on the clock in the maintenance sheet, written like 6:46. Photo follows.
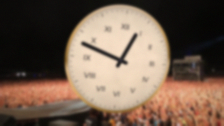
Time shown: 12:48
